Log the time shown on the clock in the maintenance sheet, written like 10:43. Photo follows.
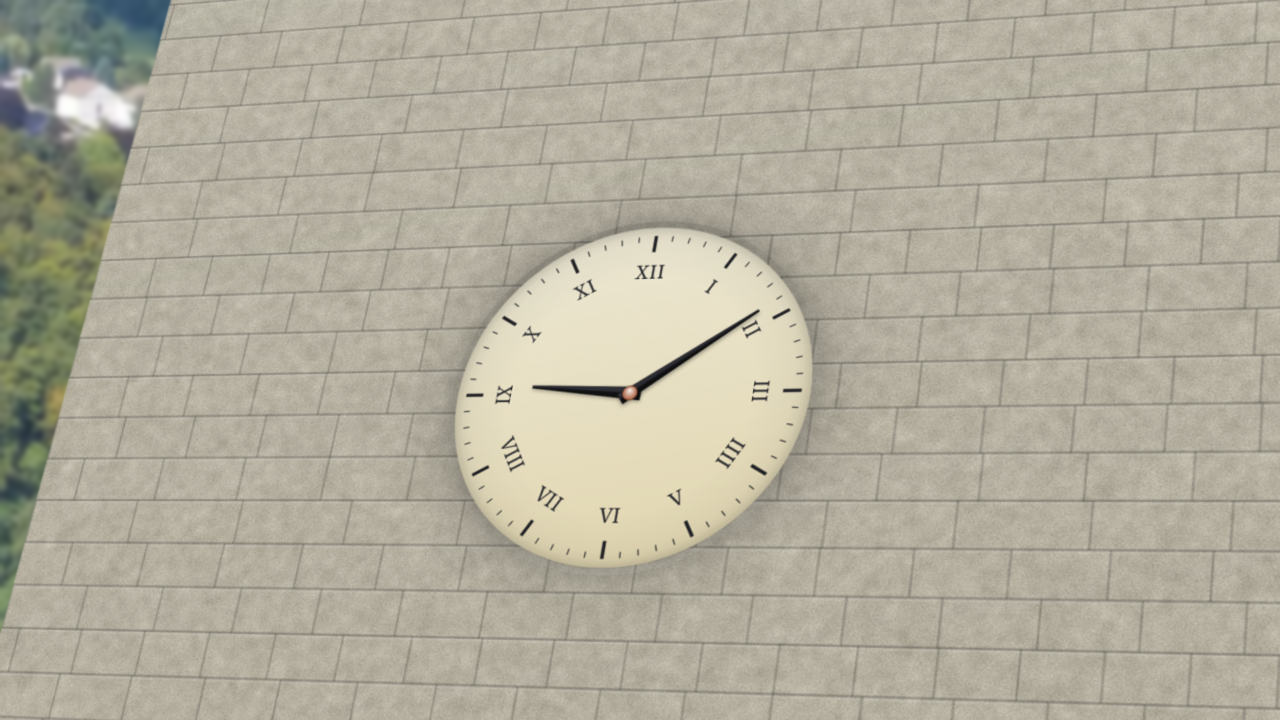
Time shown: 9:09
